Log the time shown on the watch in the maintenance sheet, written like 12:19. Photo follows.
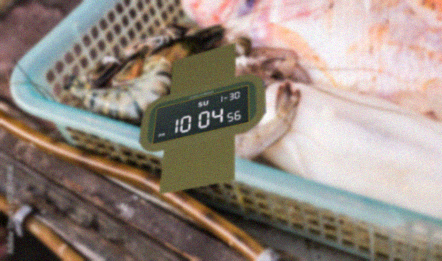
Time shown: 10:04
